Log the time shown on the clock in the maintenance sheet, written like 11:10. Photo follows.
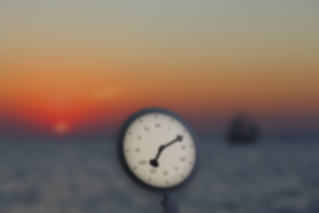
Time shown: 7:11
